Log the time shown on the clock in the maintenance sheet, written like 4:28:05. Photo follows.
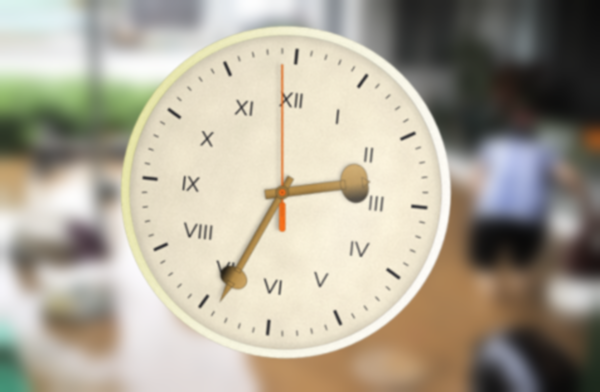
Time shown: 2:33:59
